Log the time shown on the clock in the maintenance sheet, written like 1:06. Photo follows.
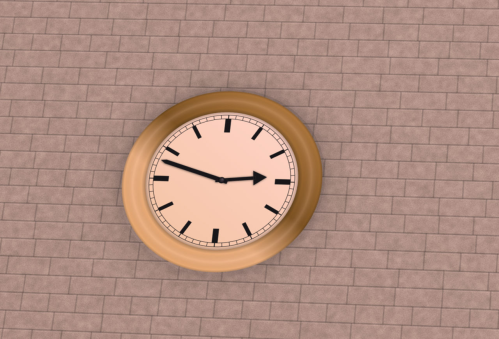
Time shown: 2:48
